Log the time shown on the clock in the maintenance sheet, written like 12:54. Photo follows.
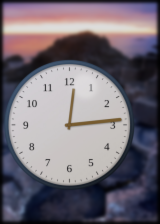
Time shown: 12:14
